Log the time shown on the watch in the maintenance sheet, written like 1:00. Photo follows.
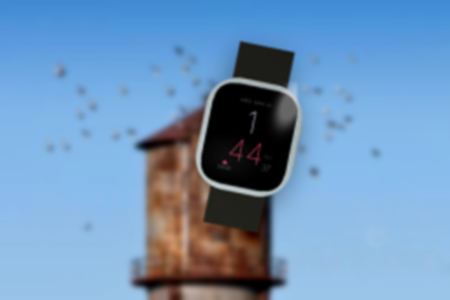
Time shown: 1:44
